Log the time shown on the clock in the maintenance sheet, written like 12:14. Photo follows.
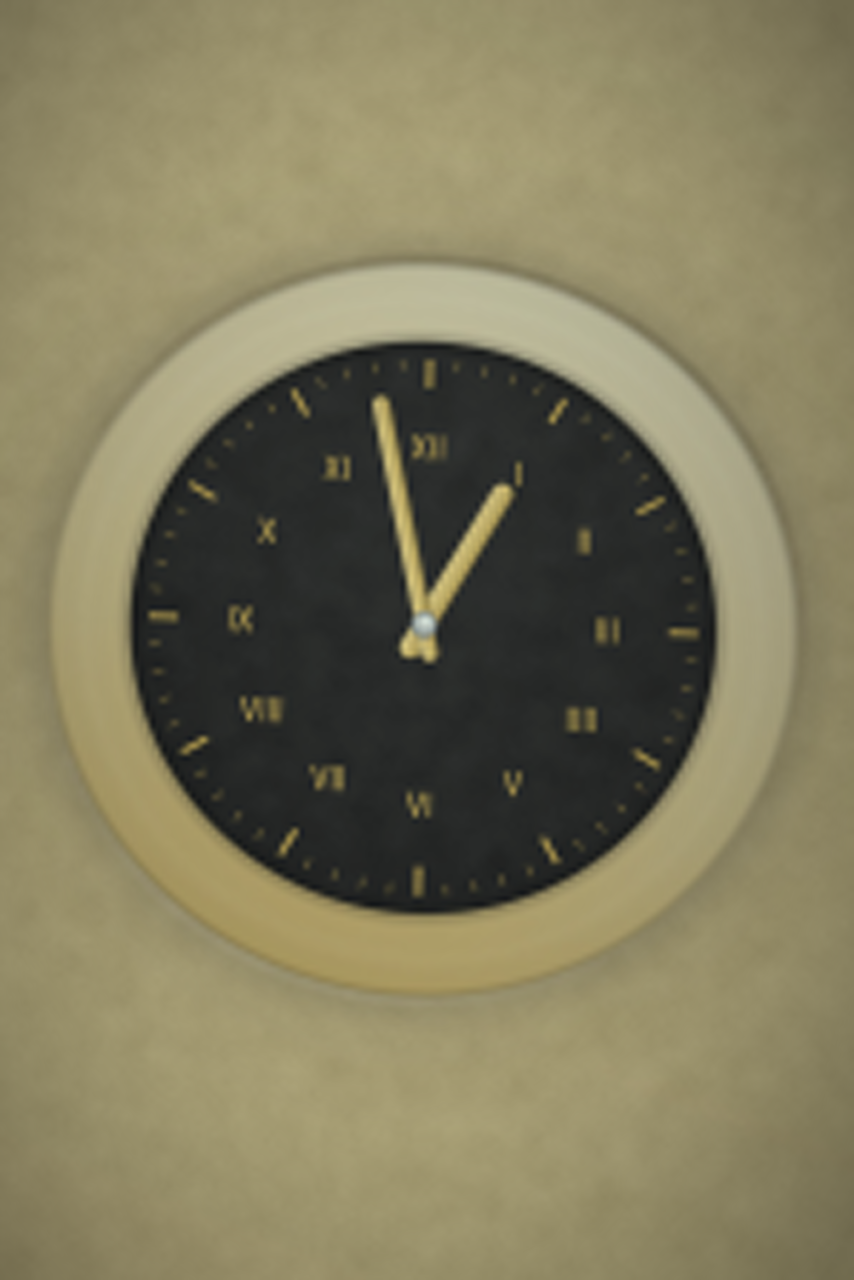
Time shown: 12:58
